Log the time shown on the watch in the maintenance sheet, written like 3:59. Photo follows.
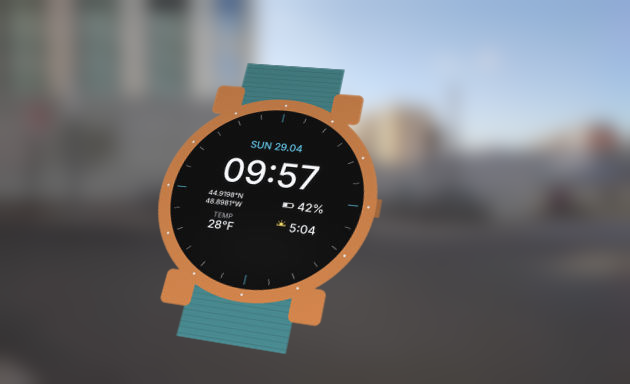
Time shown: 9:57
